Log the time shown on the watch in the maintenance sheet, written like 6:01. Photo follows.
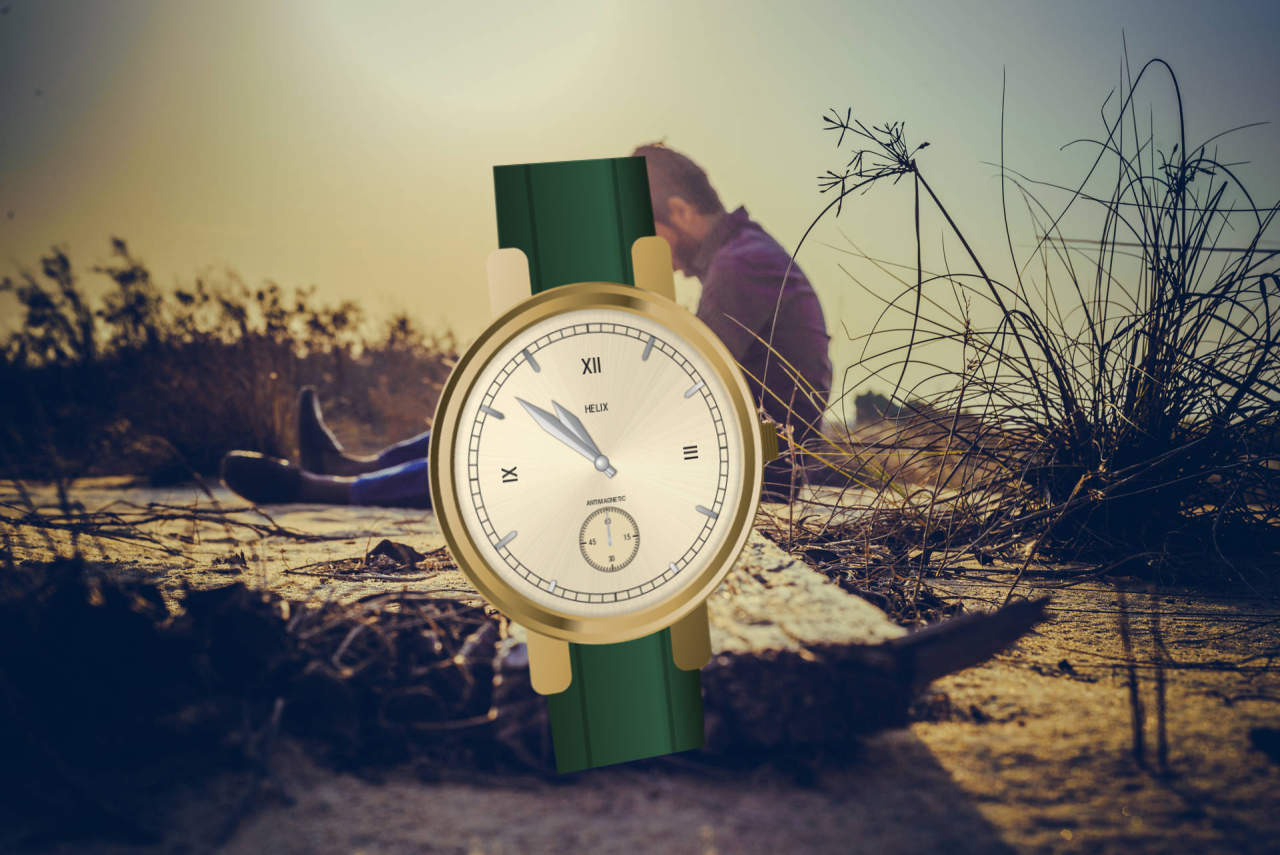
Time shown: 10:52
